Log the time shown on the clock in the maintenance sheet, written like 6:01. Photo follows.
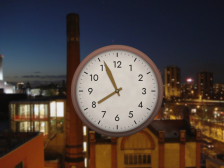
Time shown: 7:56
